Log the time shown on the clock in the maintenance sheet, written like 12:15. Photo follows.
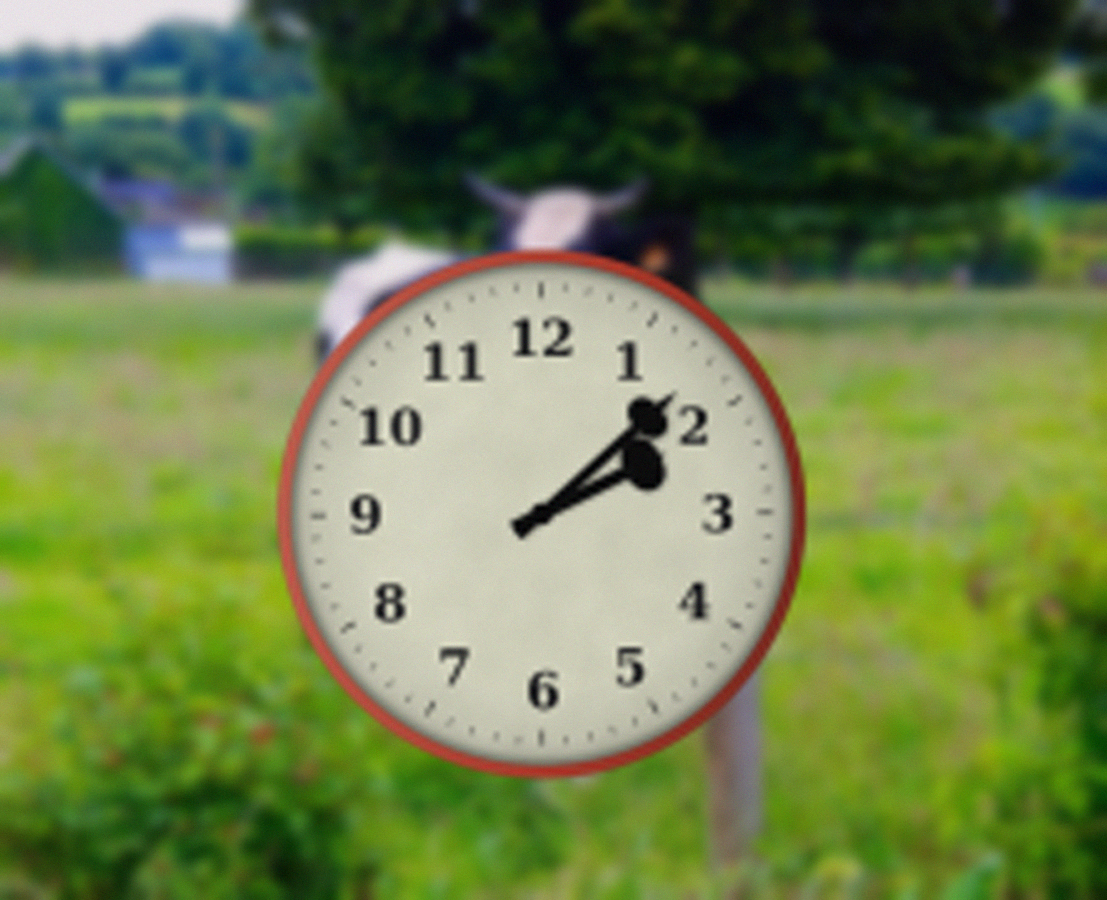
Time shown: 2:08
